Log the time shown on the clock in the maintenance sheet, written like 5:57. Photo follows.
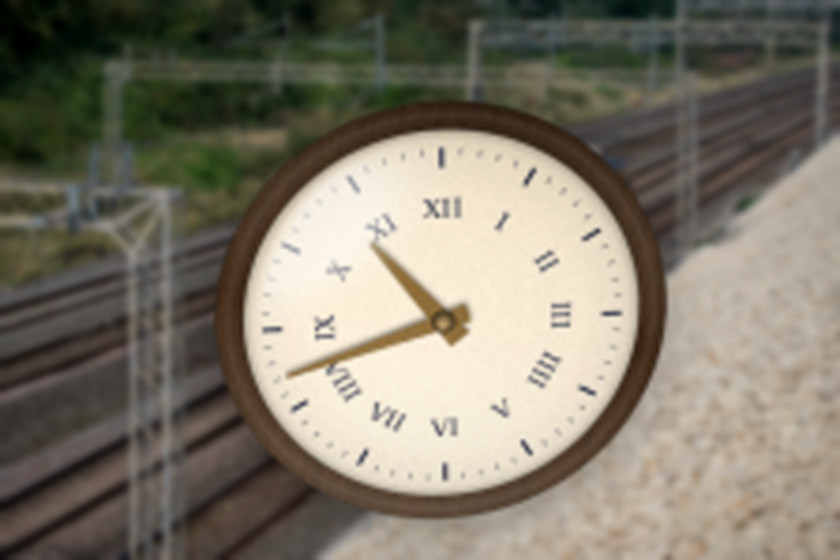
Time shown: 10:42
